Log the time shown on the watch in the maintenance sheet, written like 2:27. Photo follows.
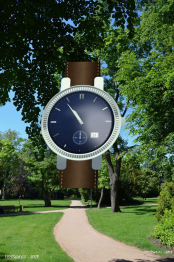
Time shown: 10:54
